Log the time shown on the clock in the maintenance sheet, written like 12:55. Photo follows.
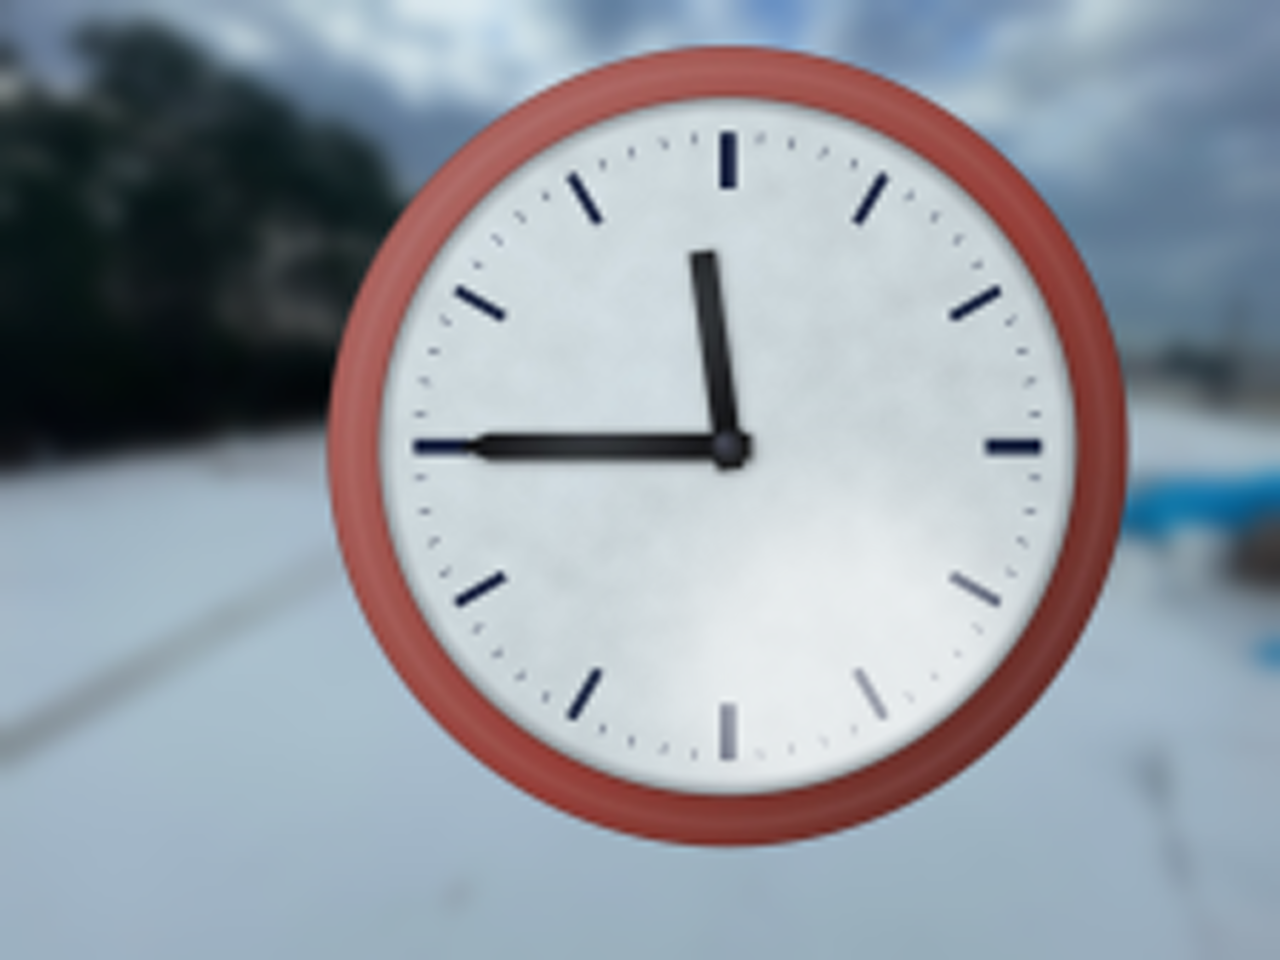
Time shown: 11:45
